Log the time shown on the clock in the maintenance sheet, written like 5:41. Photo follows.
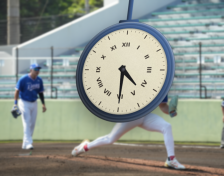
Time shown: 4:30
